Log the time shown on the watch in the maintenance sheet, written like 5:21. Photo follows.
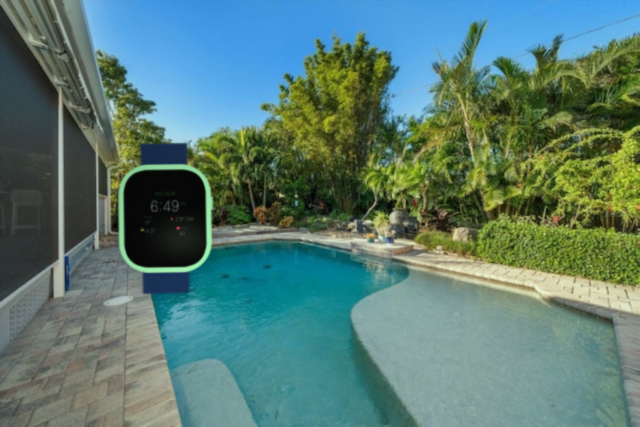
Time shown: 6:49
